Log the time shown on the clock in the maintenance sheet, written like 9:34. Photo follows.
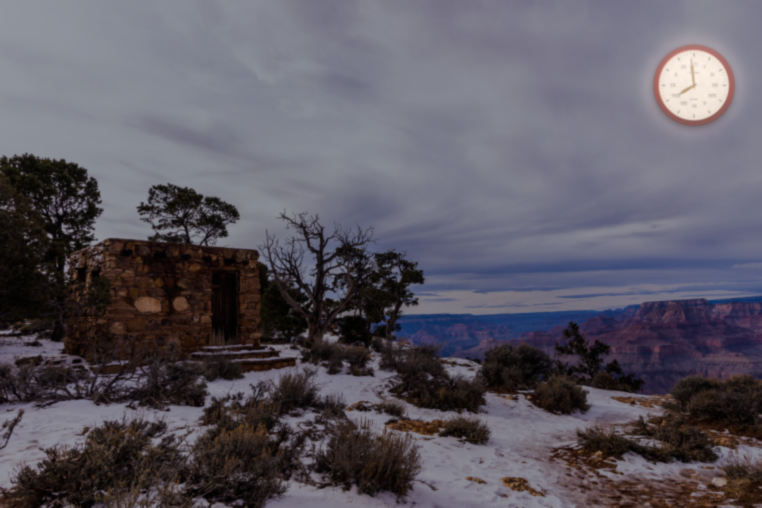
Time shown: 7:59
